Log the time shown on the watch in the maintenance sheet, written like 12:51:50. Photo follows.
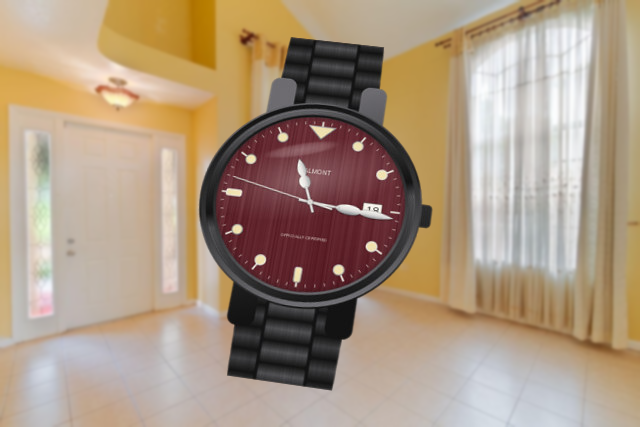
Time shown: 11:15:47
